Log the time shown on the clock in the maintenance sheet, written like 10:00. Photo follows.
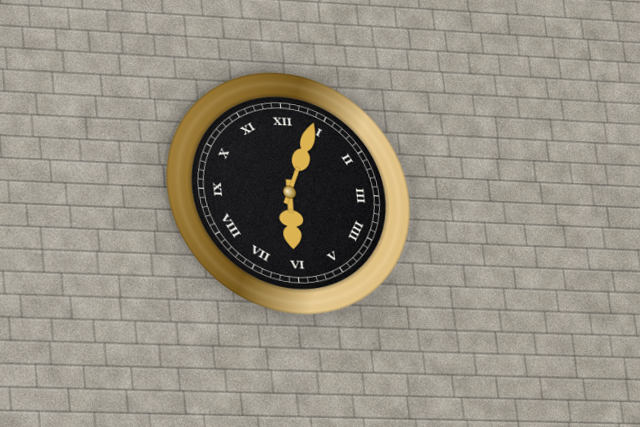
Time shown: 6:04
